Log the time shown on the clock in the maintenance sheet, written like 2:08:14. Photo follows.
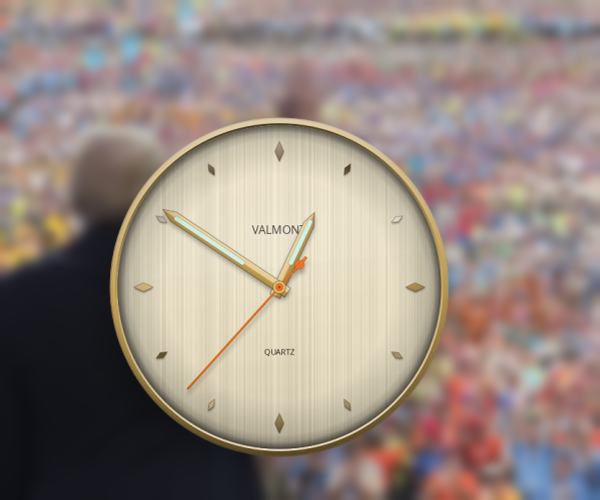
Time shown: 12:50:37
